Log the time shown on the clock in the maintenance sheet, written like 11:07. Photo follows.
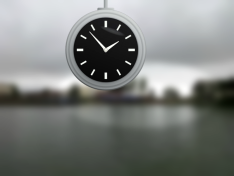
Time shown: 1:53
